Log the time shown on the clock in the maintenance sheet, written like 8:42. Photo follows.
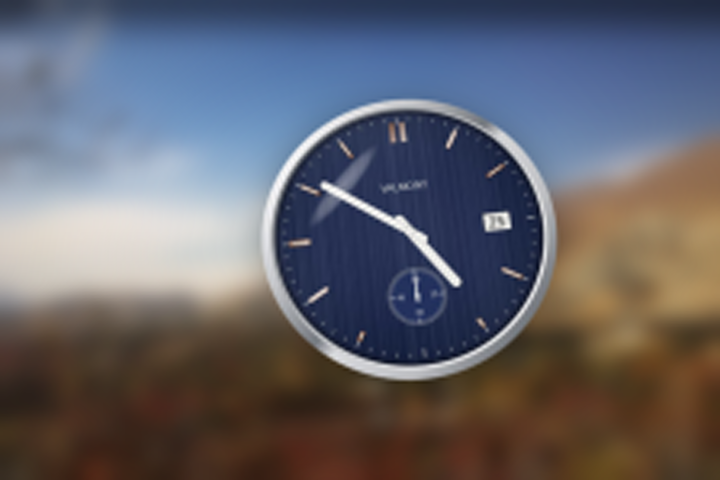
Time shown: 4:51
